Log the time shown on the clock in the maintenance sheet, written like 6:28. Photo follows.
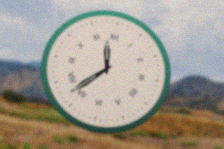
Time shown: 11:37
